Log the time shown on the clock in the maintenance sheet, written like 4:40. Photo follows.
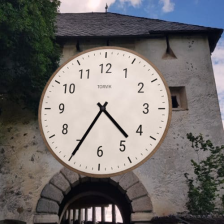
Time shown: 4:35
